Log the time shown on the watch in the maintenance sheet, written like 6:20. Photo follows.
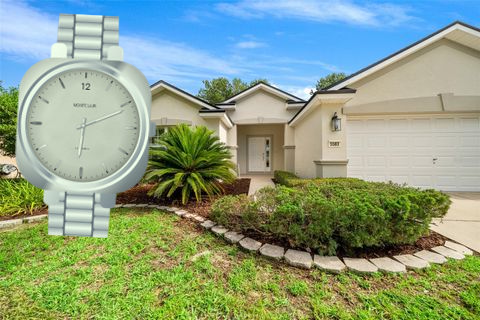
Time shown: 6:11
